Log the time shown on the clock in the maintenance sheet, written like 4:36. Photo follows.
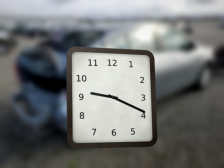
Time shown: 9:19
